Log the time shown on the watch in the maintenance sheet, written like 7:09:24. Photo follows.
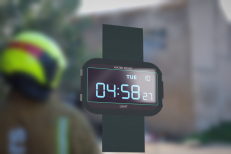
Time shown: 4:58:27
